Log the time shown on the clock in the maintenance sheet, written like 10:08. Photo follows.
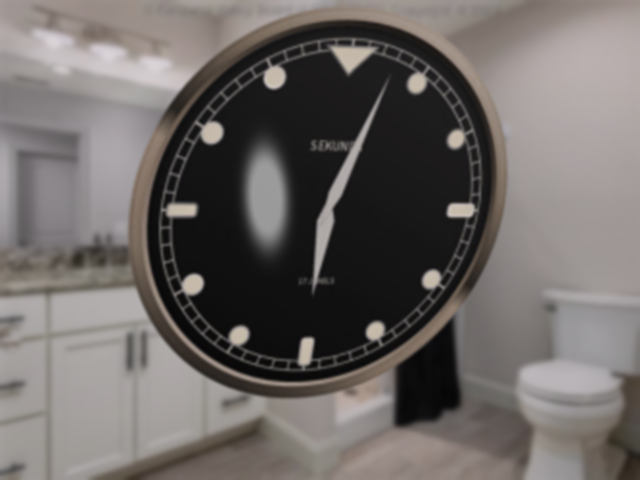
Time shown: 6:03
